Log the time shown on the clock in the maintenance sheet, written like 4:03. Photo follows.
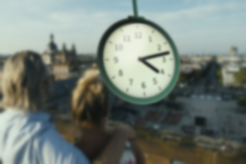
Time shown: 4:13
